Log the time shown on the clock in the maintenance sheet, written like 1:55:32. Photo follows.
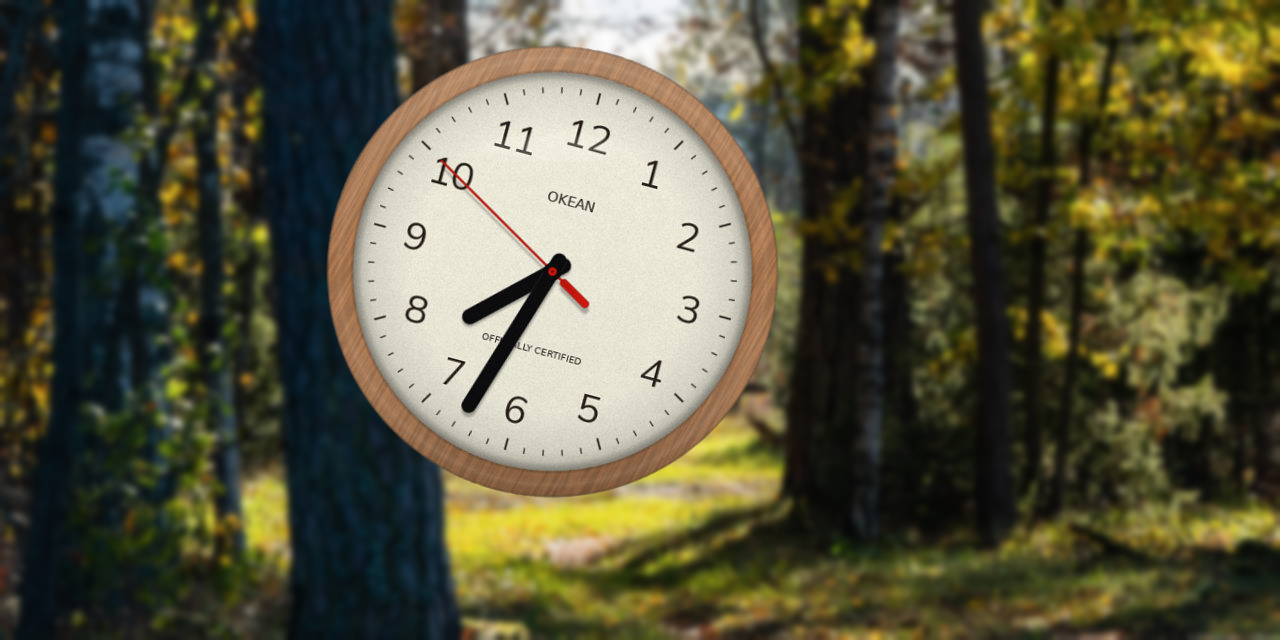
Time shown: 7:32:50
